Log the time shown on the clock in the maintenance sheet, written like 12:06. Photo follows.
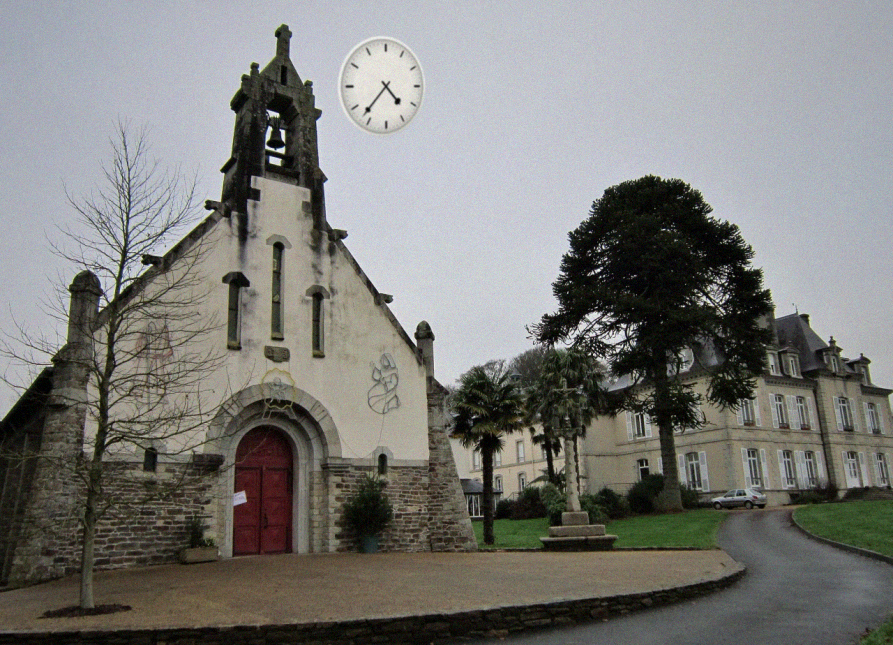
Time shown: 4:37
